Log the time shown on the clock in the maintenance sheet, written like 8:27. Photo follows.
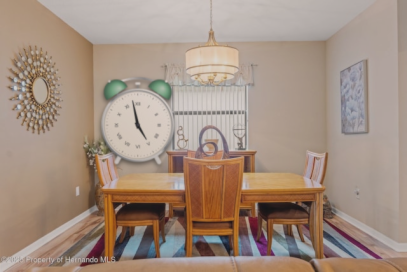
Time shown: 4:58
